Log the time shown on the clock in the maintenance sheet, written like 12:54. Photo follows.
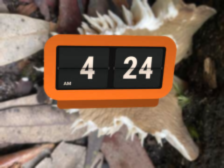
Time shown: 4:24
